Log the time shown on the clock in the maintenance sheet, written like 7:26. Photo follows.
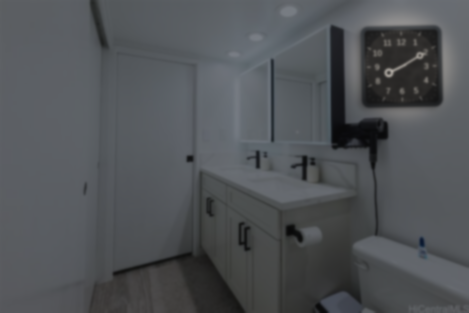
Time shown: 8:10
